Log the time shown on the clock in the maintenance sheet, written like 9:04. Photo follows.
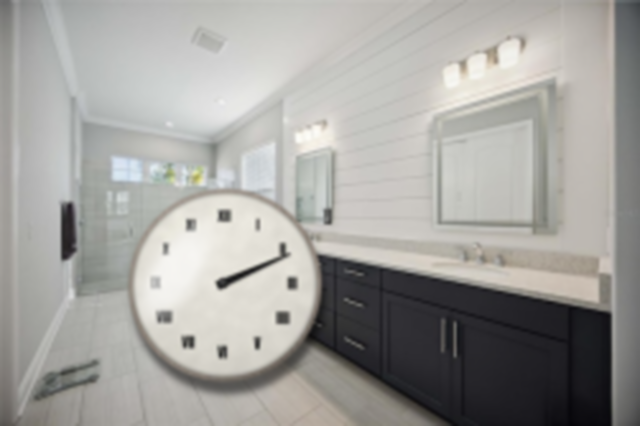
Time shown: 2:11
